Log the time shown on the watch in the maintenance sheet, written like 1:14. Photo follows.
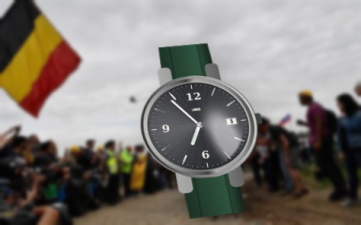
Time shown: 6:54
